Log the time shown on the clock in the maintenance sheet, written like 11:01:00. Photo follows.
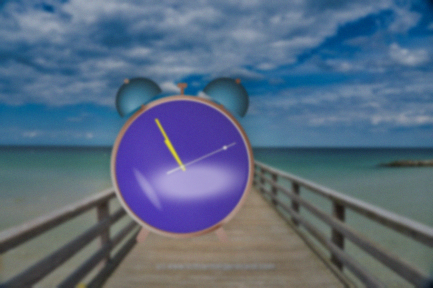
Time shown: 10:55:11
